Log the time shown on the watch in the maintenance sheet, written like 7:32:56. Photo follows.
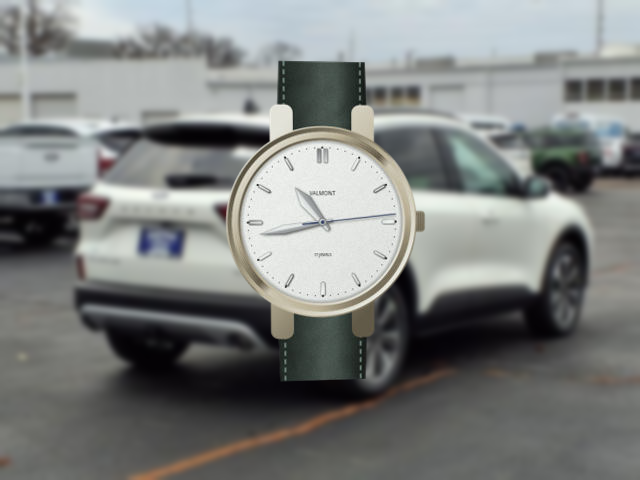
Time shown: 10:43:14
